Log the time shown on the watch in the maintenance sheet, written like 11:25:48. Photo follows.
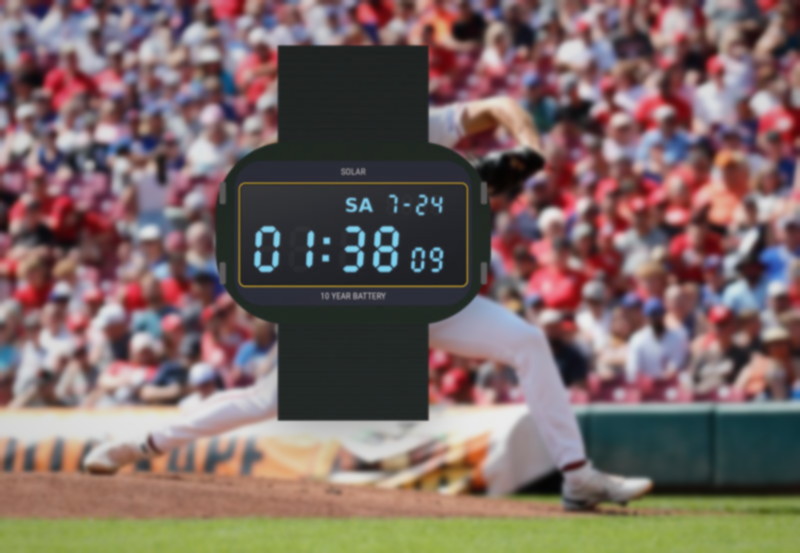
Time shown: 1:38:09
